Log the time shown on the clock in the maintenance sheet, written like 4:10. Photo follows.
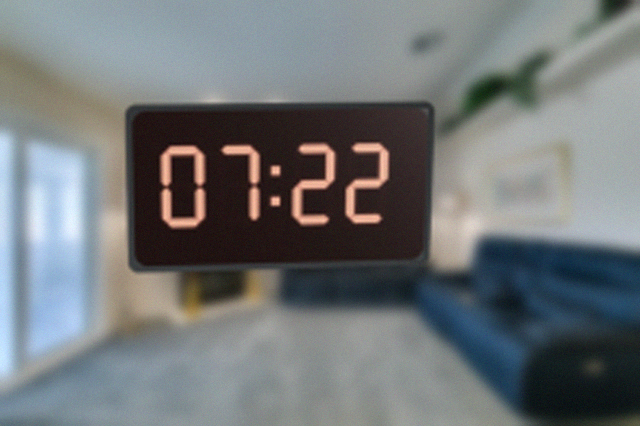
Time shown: 7:22
